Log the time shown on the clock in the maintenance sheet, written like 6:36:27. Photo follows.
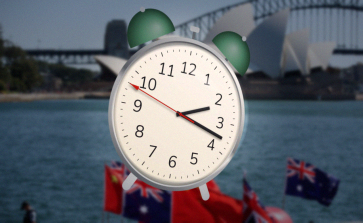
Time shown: 2:17:48
